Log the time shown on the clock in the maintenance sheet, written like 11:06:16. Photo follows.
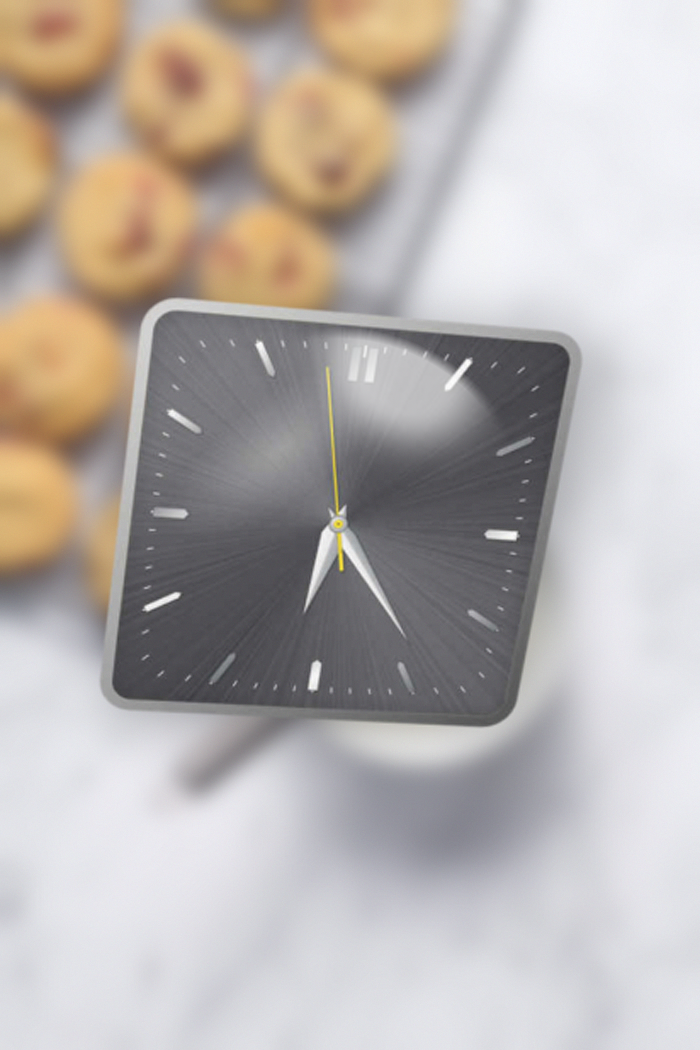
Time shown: 6:23:58
